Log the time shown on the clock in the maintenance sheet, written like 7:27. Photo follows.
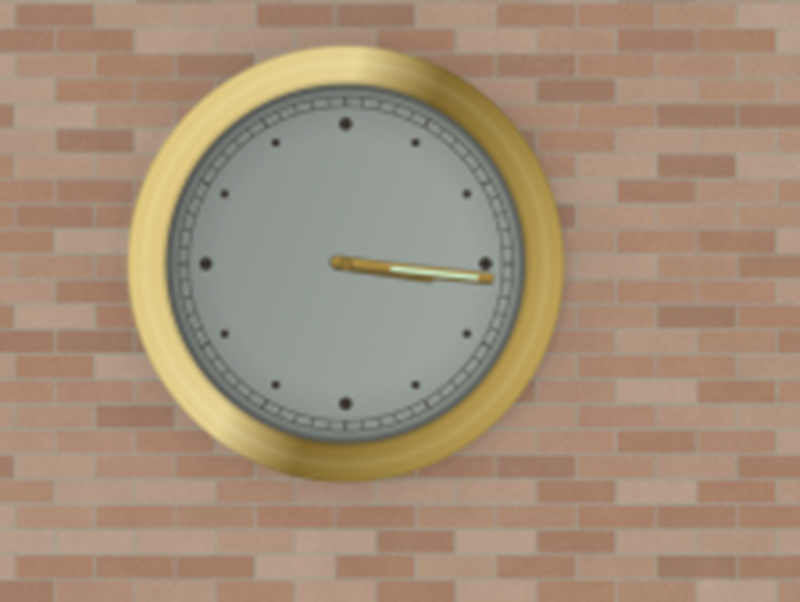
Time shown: 3:16
